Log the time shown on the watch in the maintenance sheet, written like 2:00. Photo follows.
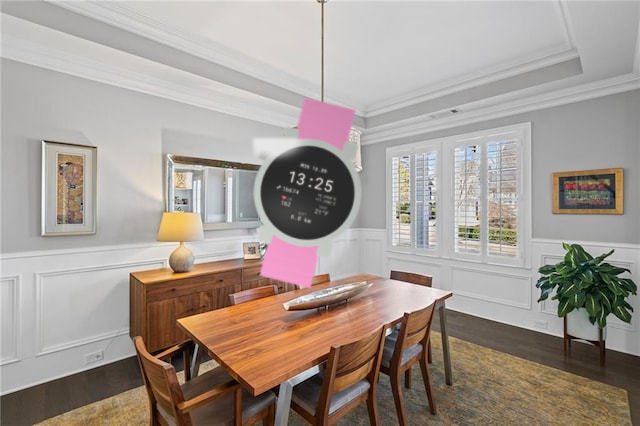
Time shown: 13:25
